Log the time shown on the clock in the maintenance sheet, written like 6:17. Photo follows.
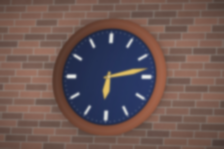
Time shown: 6:13
